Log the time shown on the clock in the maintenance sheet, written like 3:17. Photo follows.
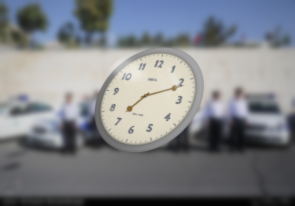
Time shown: 7:11
